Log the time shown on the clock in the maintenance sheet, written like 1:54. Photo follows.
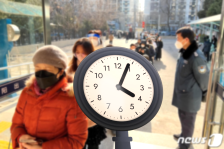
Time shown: 4:04
